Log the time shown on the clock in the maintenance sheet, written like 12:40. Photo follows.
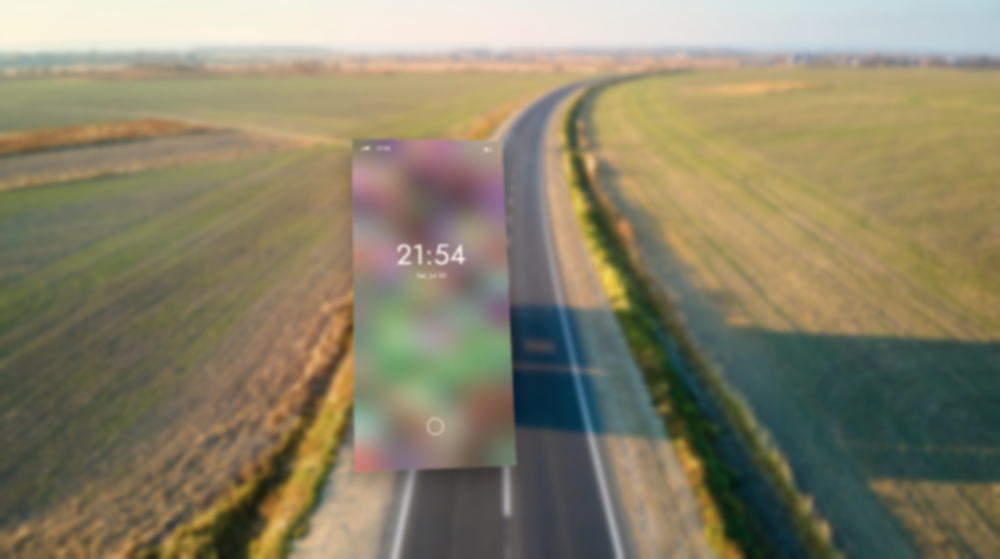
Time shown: 21:54
